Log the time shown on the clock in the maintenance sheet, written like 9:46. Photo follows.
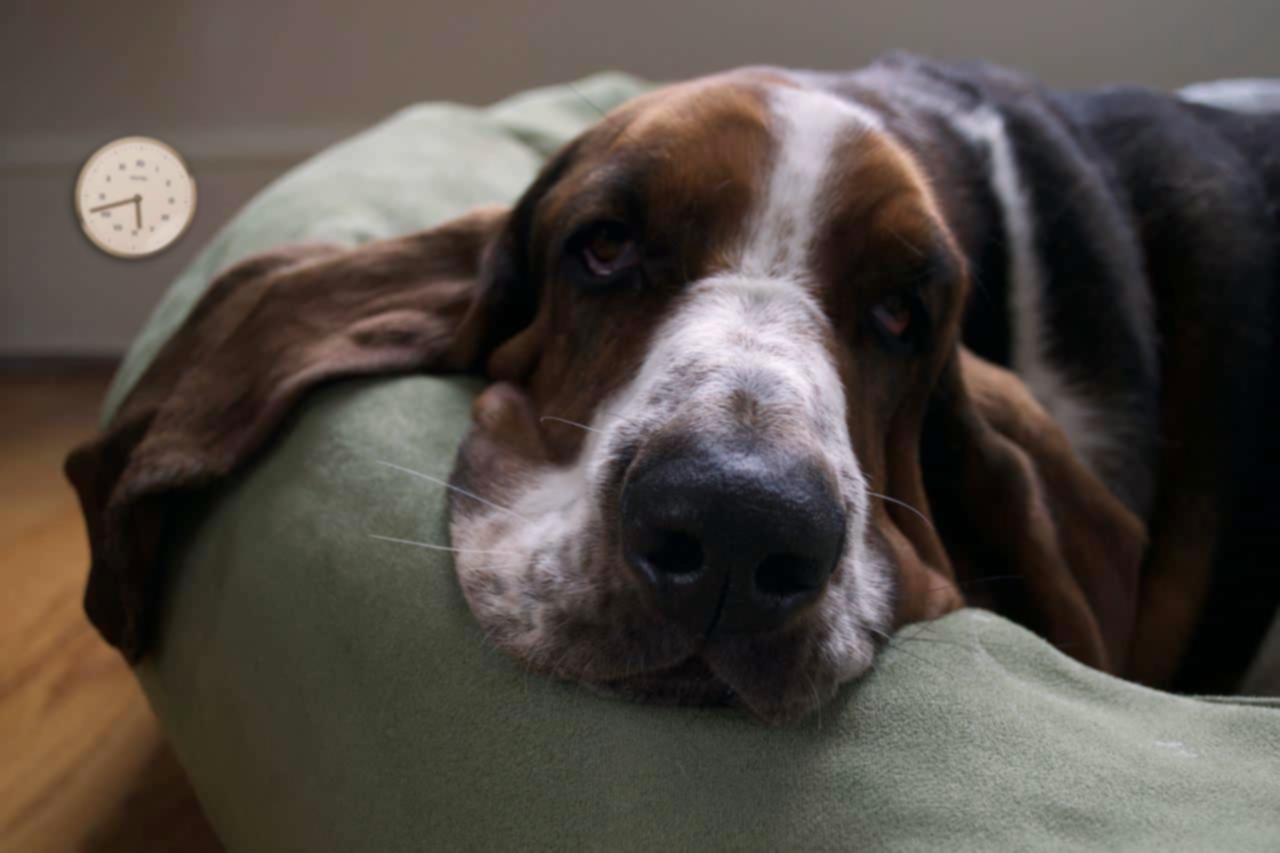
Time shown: 5:42
